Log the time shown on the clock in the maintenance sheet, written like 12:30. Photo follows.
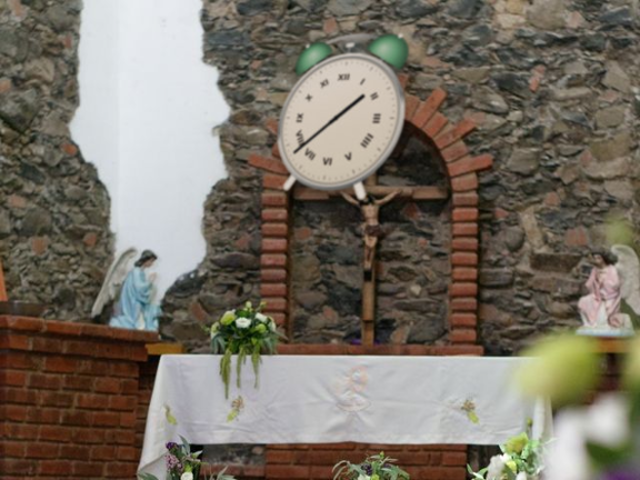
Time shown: 1:38
